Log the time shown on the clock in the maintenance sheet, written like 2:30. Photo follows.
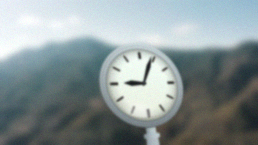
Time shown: 9:04
